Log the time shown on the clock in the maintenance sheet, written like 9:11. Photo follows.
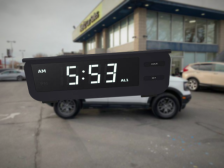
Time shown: 5:53
